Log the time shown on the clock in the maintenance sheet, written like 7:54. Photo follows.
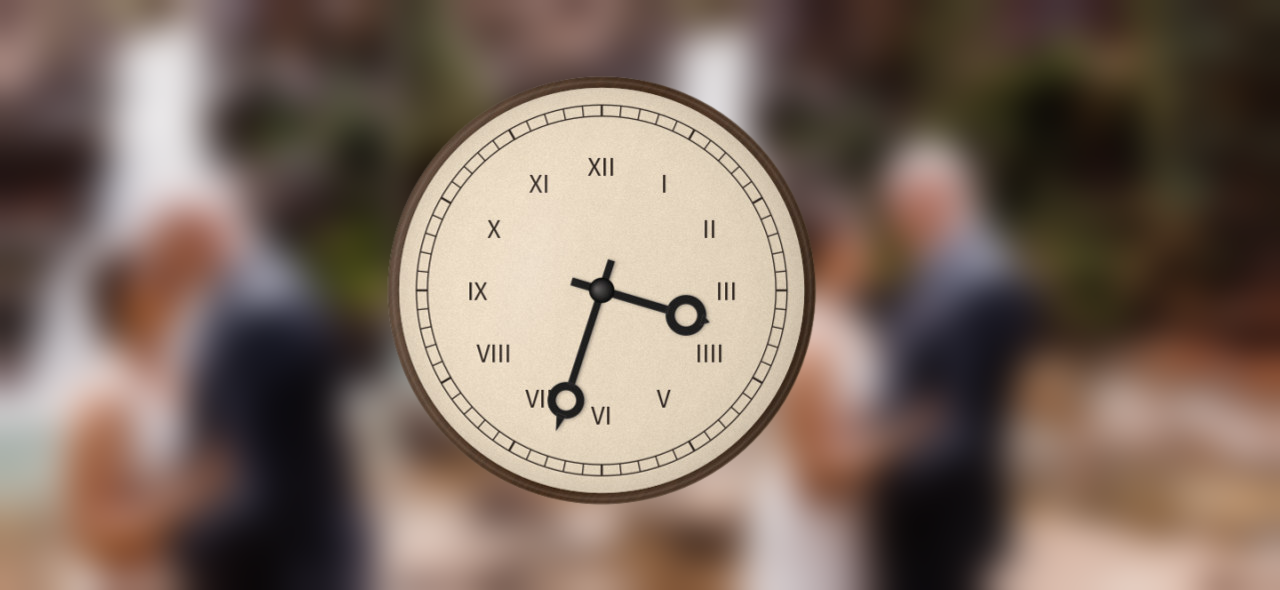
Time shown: 3:33
